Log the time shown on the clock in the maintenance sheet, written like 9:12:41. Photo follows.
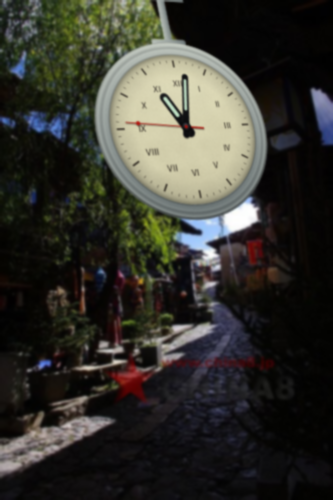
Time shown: 11:01:46
